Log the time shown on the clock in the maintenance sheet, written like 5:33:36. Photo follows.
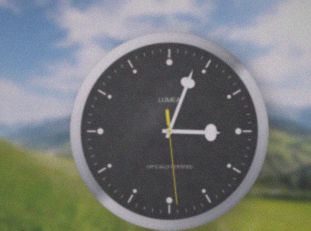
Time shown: 3:03:29
